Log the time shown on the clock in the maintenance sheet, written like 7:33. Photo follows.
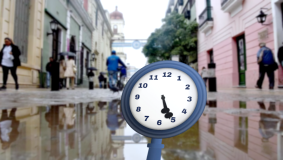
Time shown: 5:26
